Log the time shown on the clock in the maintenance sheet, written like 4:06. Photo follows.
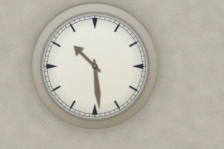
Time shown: 10:29
